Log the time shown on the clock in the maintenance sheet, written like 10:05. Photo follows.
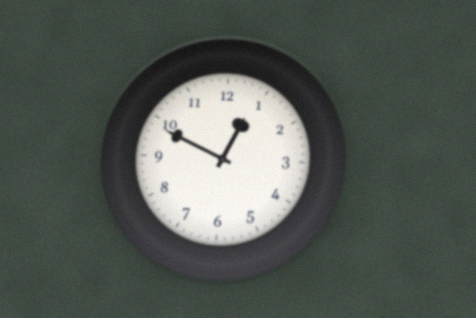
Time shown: 12:49
